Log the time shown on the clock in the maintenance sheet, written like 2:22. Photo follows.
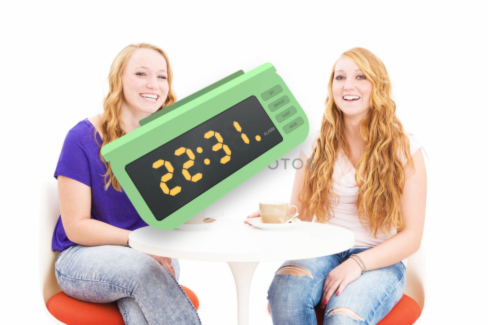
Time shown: 22:31
